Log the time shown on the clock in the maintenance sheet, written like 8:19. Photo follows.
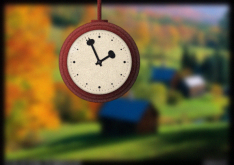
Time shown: 1:56
